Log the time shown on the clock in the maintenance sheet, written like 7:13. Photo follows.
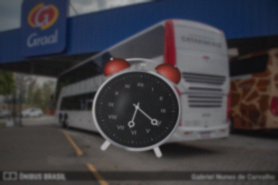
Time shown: 6:21
